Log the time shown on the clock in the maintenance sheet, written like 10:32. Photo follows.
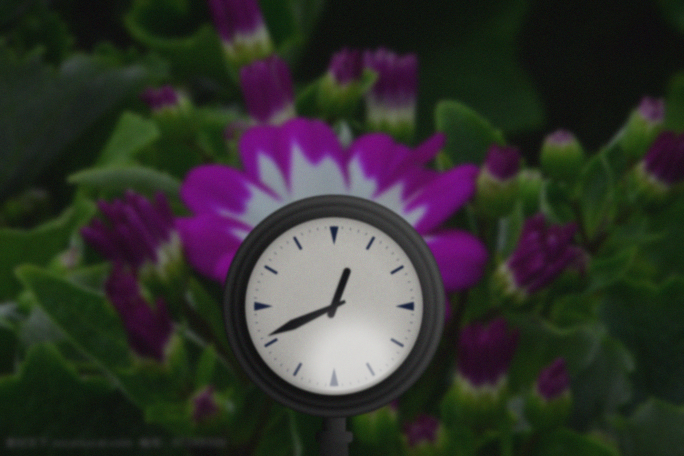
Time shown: 12:41
